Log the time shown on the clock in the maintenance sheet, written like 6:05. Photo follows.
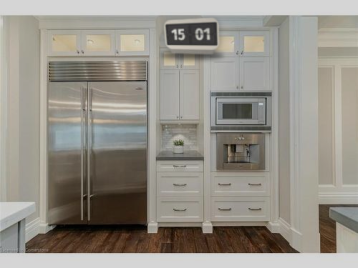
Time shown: 15:01
